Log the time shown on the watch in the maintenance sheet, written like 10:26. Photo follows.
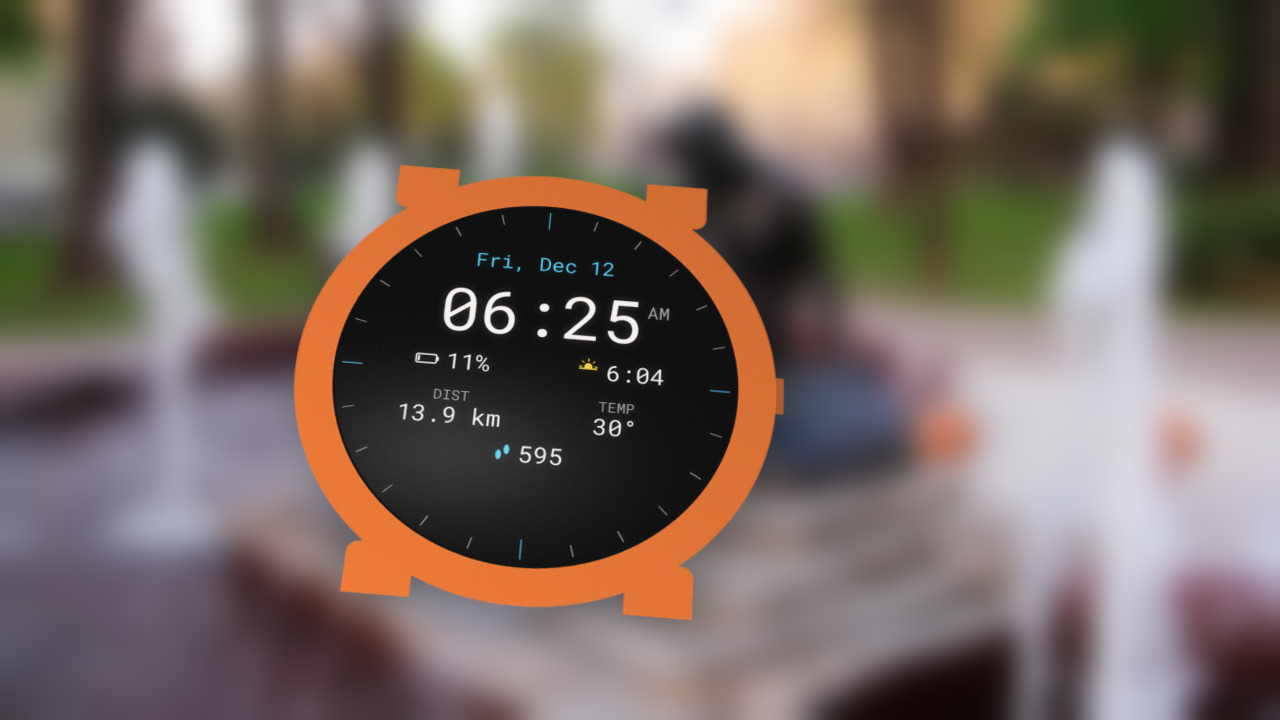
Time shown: 6:25
